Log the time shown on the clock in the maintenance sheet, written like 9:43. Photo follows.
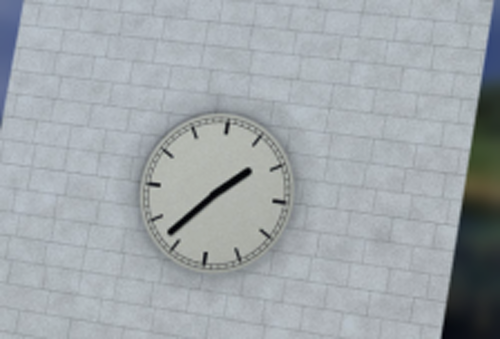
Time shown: 1:37
